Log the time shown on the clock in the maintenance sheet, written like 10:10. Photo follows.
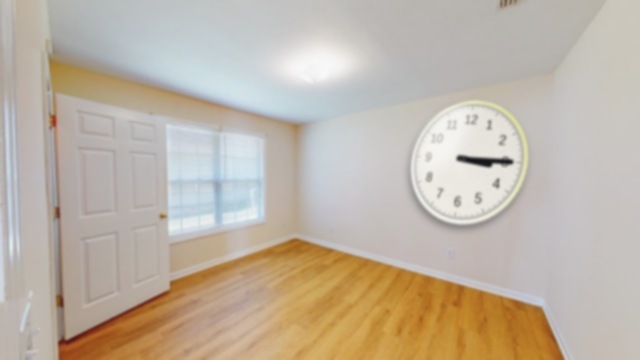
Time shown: 3:15
